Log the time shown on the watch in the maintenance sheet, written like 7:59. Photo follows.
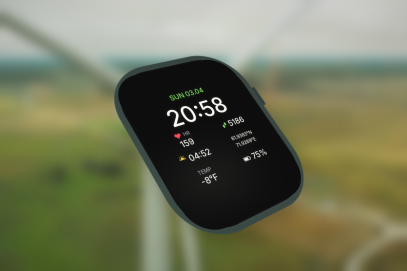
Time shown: 20:58
